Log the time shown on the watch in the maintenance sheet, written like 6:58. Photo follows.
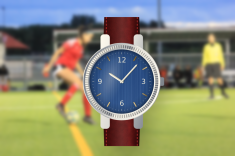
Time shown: 10:07
